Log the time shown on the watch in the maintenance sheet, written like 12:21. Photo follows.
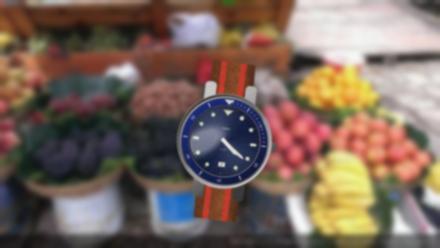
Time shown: 4:21
